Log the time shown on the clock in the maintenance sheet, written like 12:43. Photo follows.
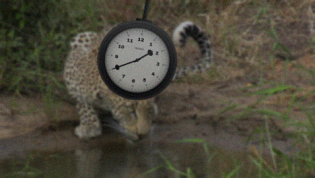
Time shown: 1:40
